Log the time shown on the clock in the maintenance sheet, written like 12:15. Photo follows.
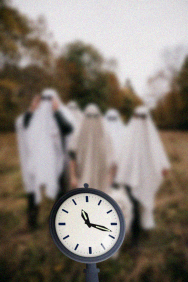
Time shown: 11:18
